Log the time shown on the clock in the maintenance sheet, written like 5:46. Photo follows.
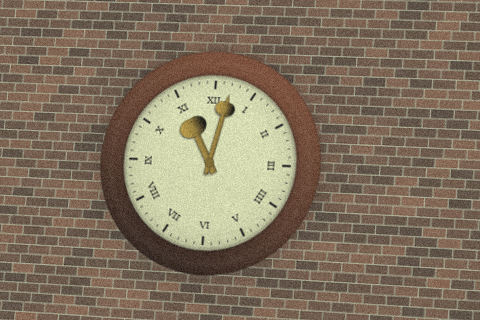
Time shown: 11:02
